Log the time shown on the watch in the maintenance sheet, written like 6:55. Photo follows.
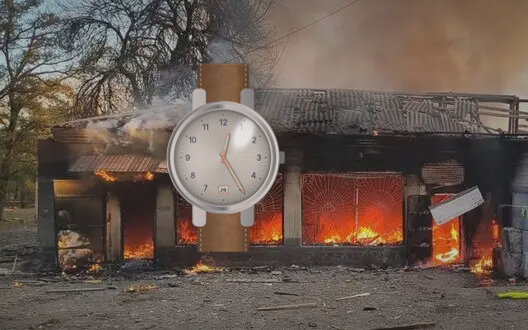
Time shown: 12:25
